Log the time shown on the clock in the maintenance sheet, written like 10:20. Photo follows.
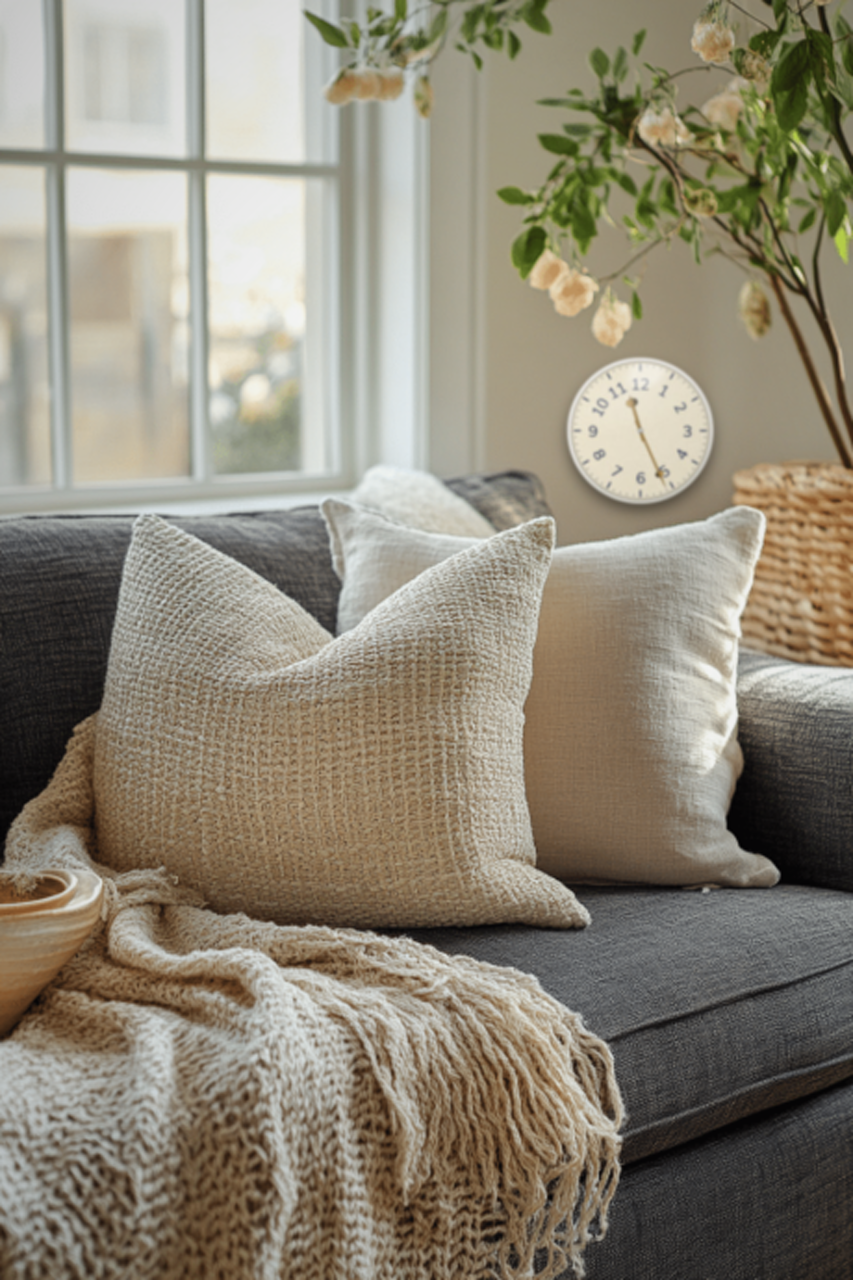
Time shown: 11:26
